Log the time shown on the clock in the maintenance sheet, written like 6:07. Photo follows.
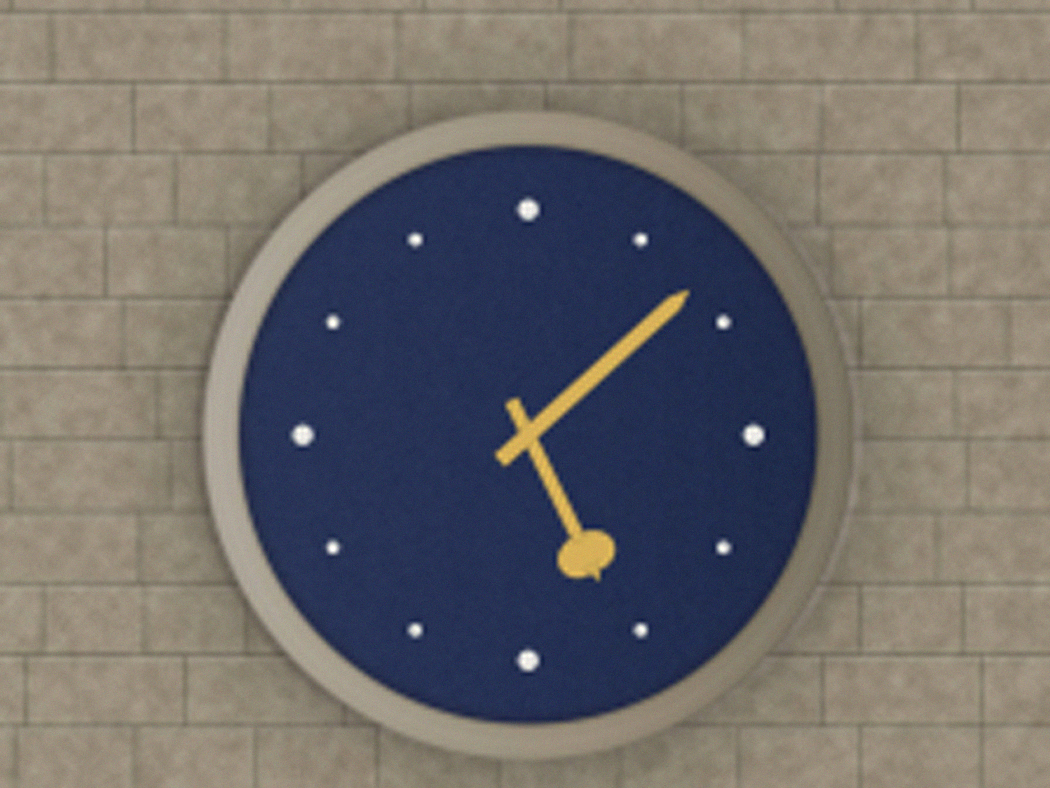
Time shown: 5:08
